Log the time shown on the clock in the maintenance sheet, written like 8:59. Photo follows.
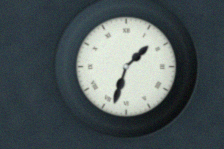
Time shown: 1:33
